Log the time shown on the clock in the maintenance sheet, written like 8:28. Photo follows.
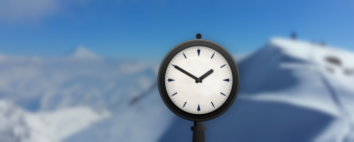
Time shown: 1:50
